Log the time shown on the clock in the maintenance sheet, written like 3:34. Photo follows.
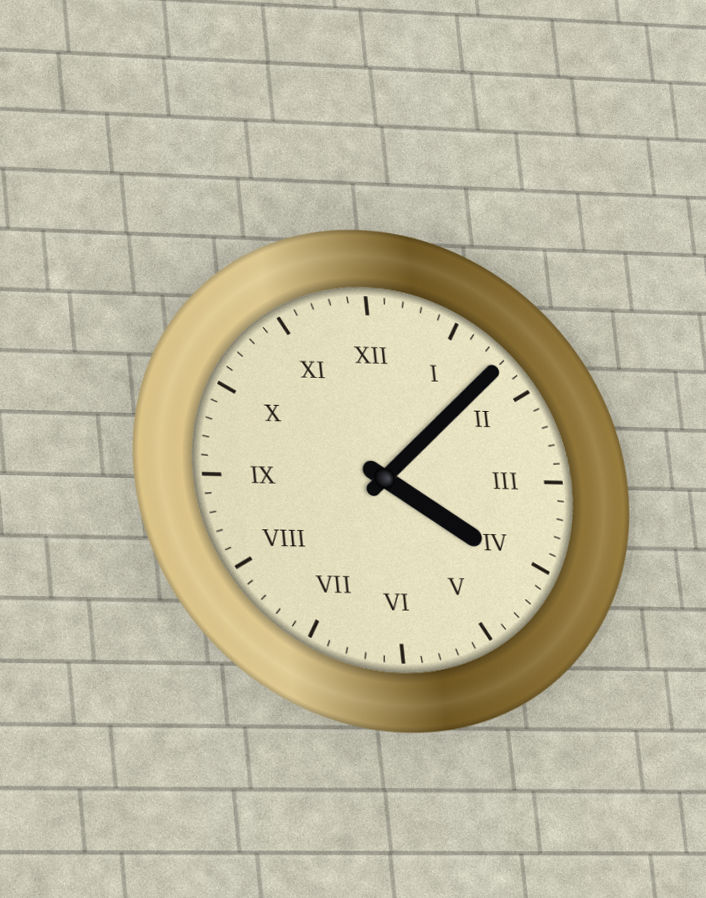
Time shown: 4:08
